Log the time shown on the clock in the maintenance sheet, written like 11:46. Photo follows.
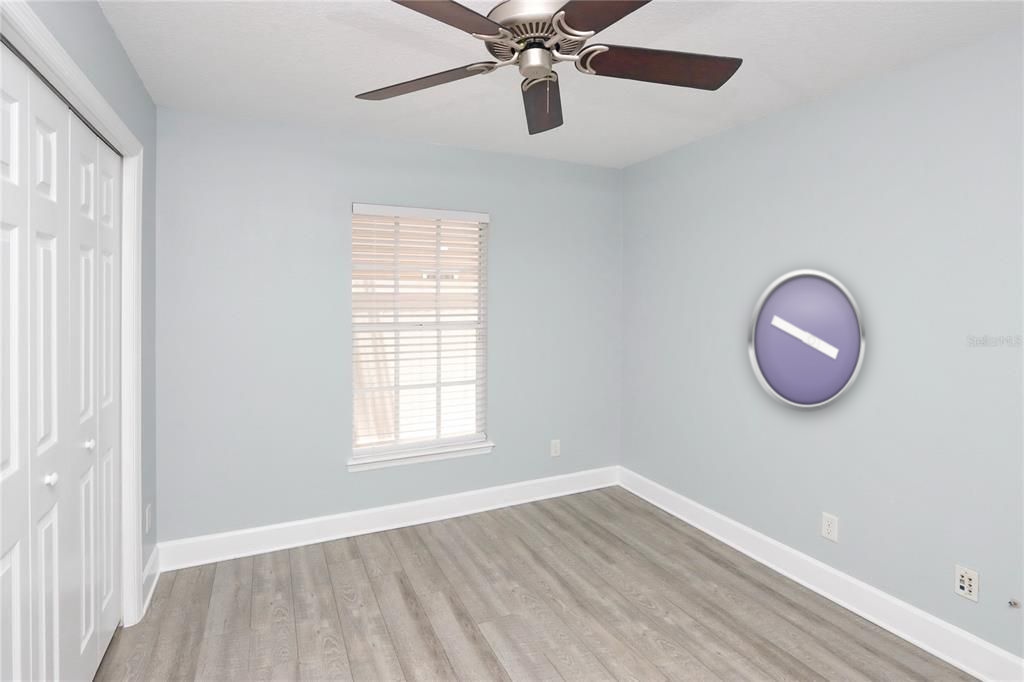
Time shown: 3:49
